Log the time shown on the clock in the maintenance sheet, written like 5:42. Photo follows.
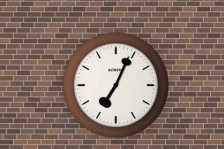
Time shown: 7:04
